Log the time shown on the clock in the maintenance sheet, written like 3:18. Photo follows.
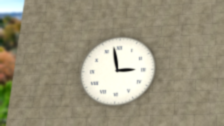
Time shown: 2:58
